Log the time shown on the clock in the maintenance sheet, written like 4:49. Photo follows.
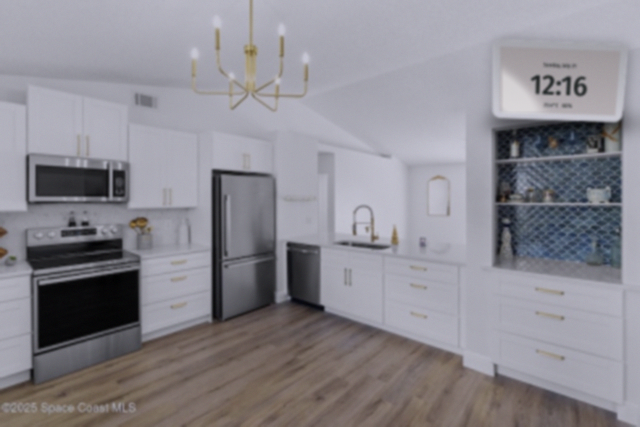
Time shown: 12:16
